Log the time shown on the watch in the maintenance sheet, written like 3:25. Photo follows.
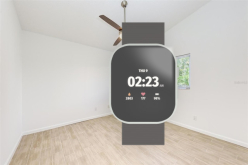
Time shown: 2:23
